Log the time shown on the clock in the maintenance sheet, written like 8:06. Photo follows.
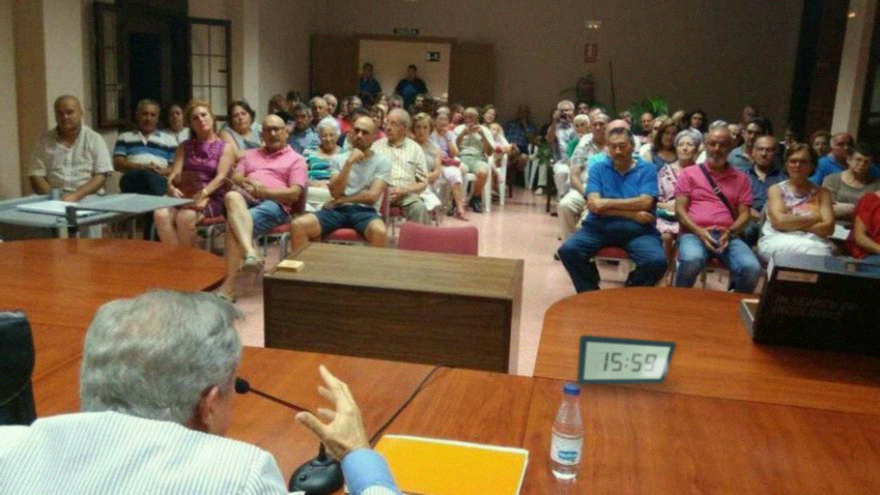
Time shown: 15:59
